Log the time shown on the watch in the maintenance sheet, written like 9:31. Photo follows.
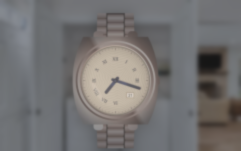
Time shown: 7:18
